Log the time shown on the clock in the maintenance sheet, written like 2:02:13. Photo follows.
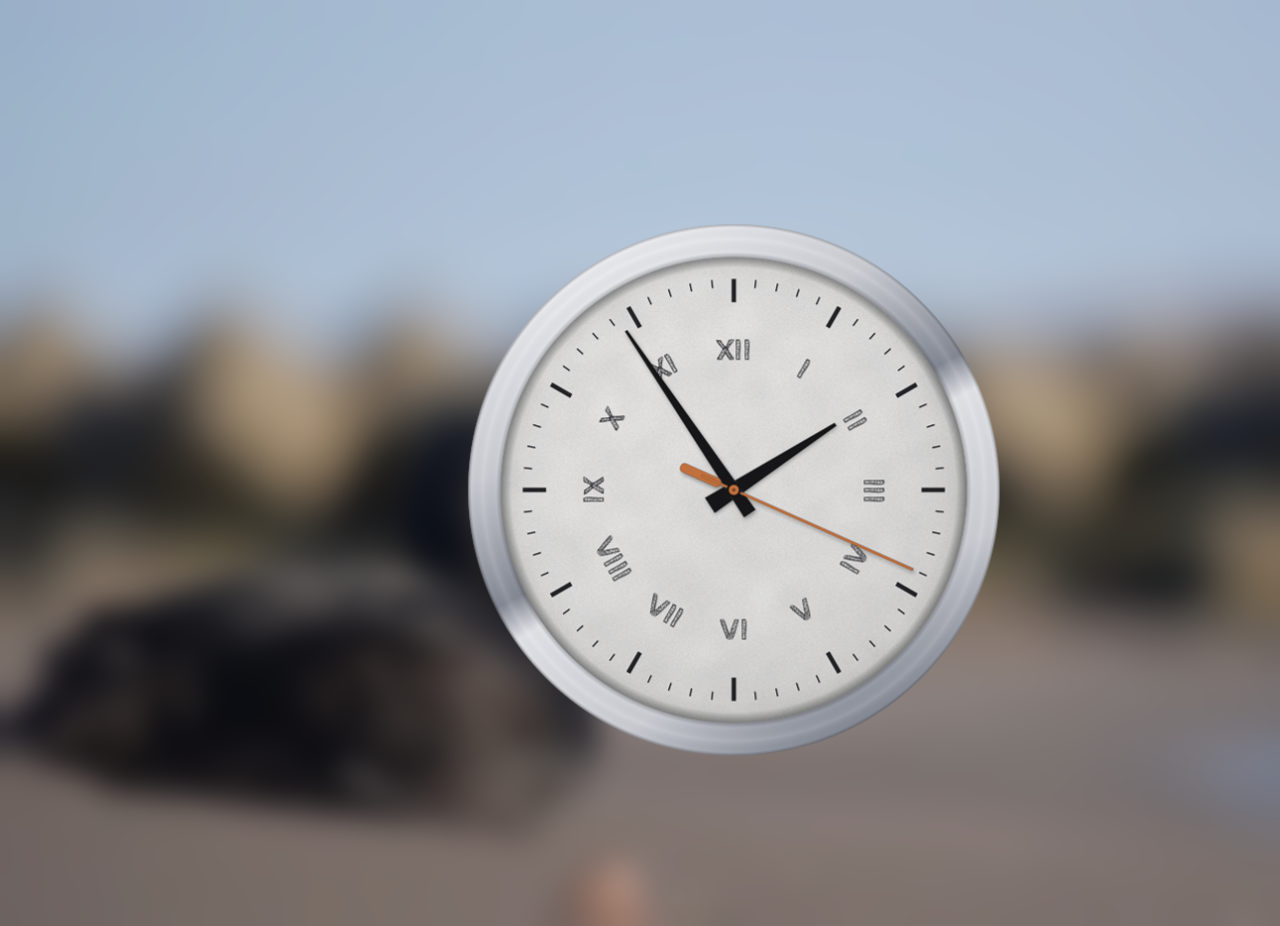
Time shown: 1:54:19
